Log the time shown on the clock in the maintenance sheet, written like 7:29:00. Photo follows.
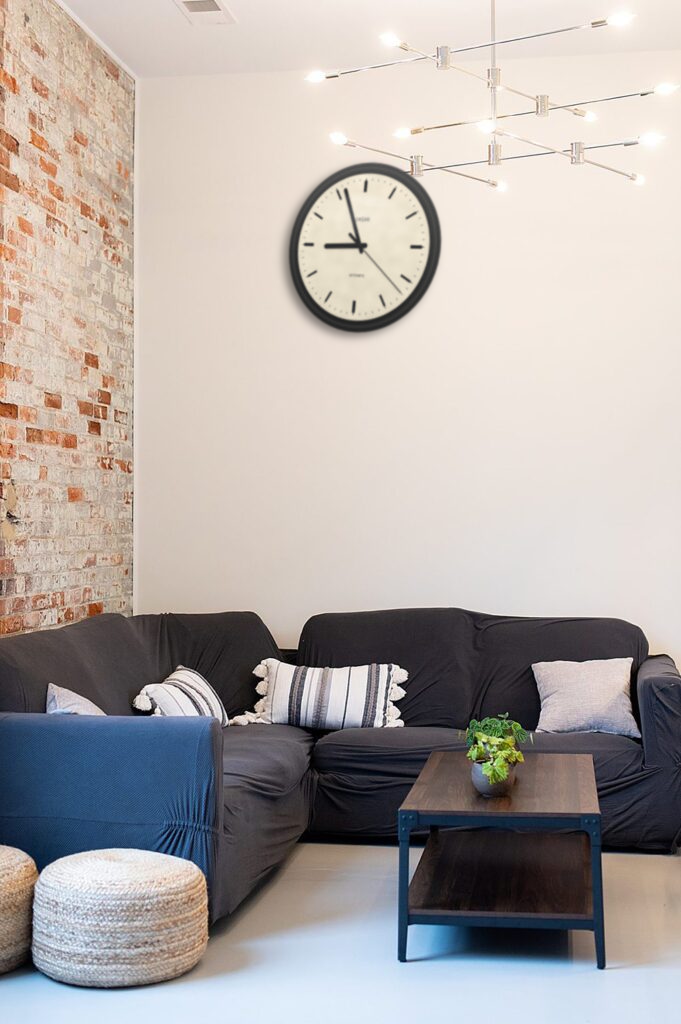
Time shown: 8:56:22
